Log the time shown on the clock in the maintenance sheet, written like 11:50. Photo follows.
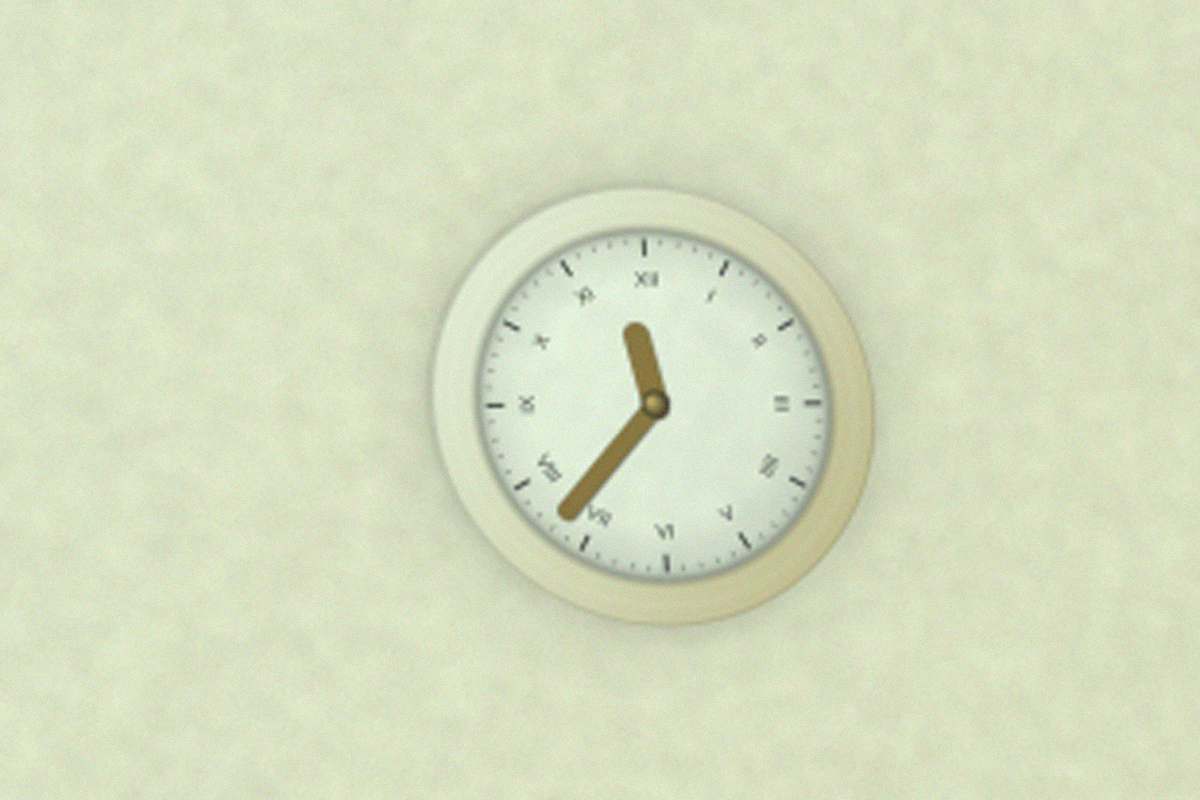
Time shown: 11:37
